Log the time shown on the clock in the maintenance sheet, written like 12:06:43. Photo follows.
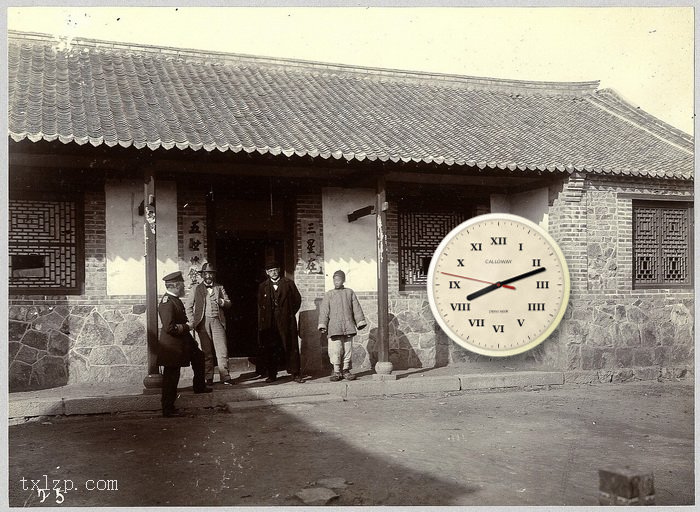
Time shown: 8:11:47
